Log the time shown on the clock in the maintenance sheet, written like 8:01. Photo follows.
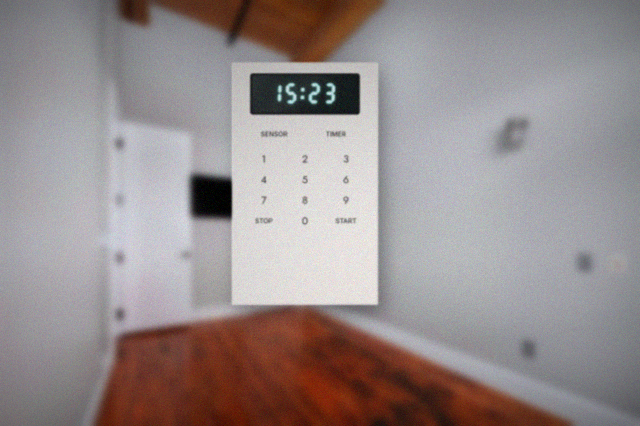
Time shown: 15:23
